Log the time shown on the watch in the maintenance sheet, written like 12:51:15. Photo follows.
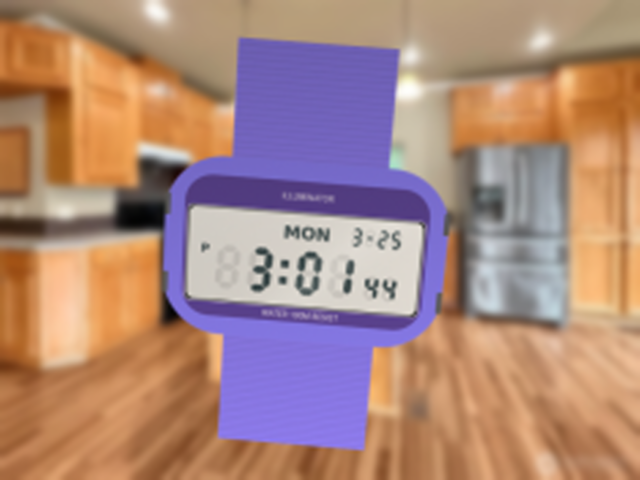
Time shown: 3:01:44
